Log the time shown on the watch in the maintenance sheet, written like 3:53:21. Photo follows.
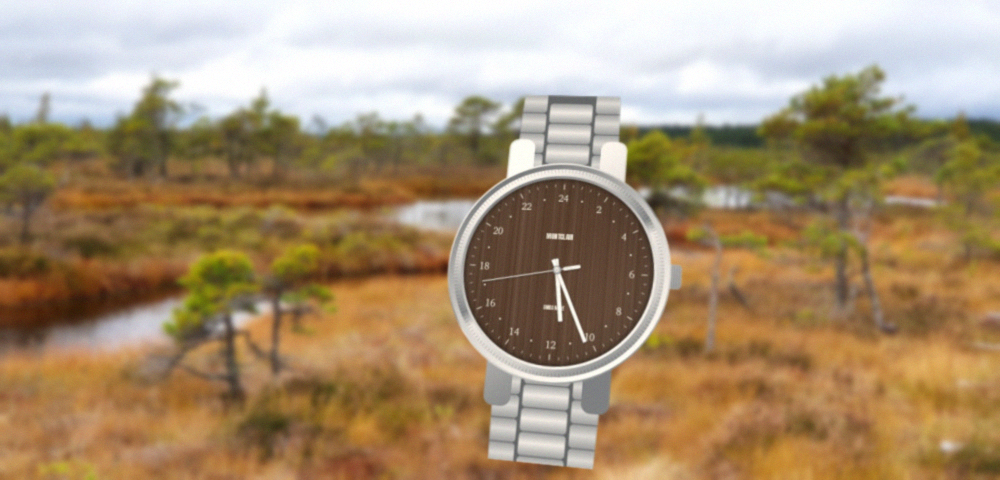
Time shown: 11:25:43
